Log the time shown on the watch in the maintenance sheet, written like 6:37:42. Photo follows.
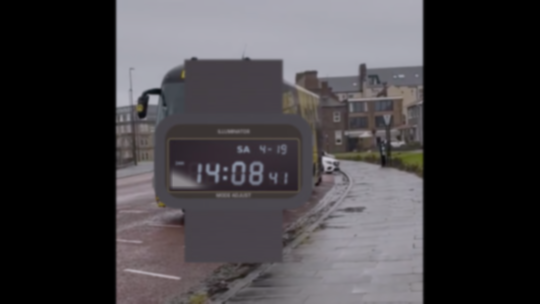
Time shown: 14:08:41
